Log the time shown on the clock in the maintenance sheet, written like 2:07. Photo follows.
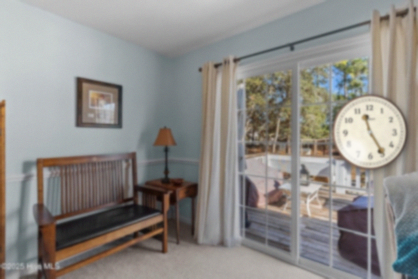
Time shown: 11:25
